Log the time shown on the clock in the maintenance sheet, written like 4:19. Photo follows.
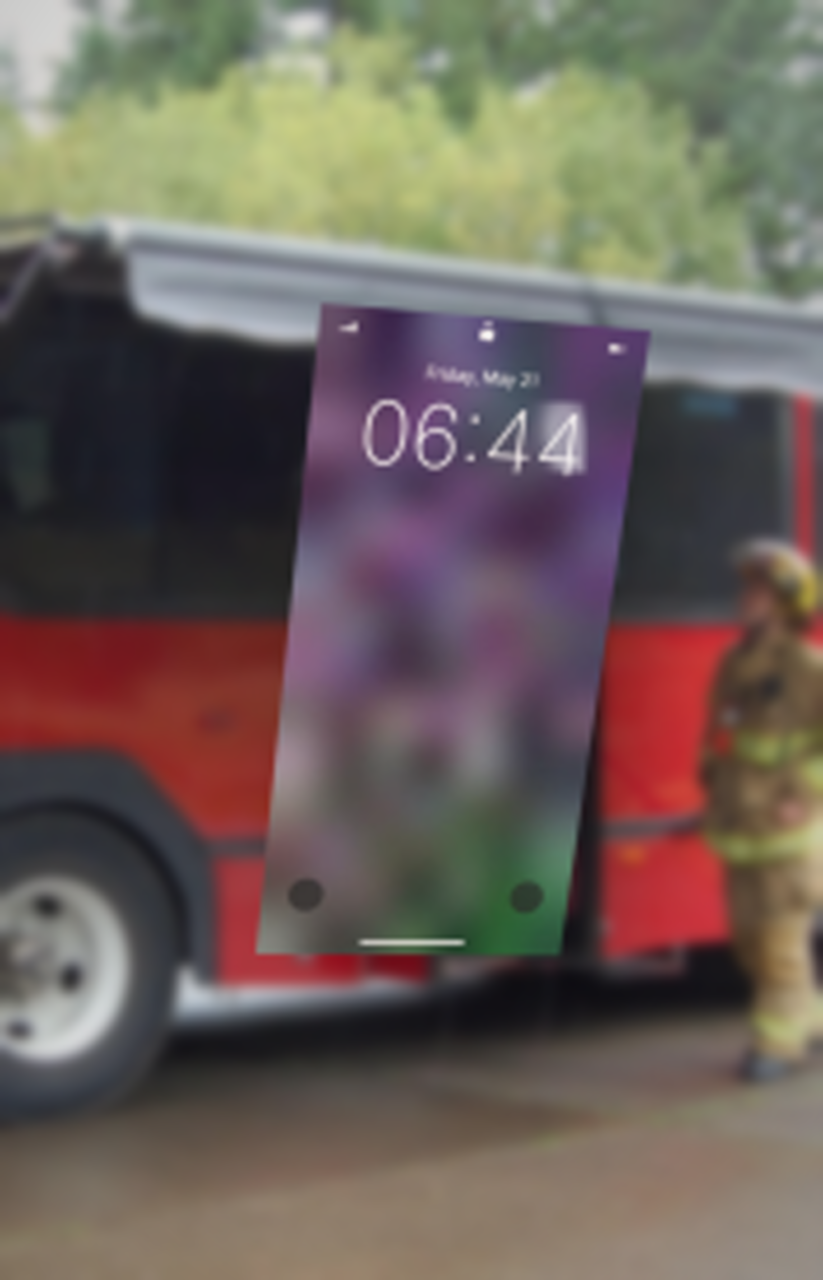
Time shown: 6:44
